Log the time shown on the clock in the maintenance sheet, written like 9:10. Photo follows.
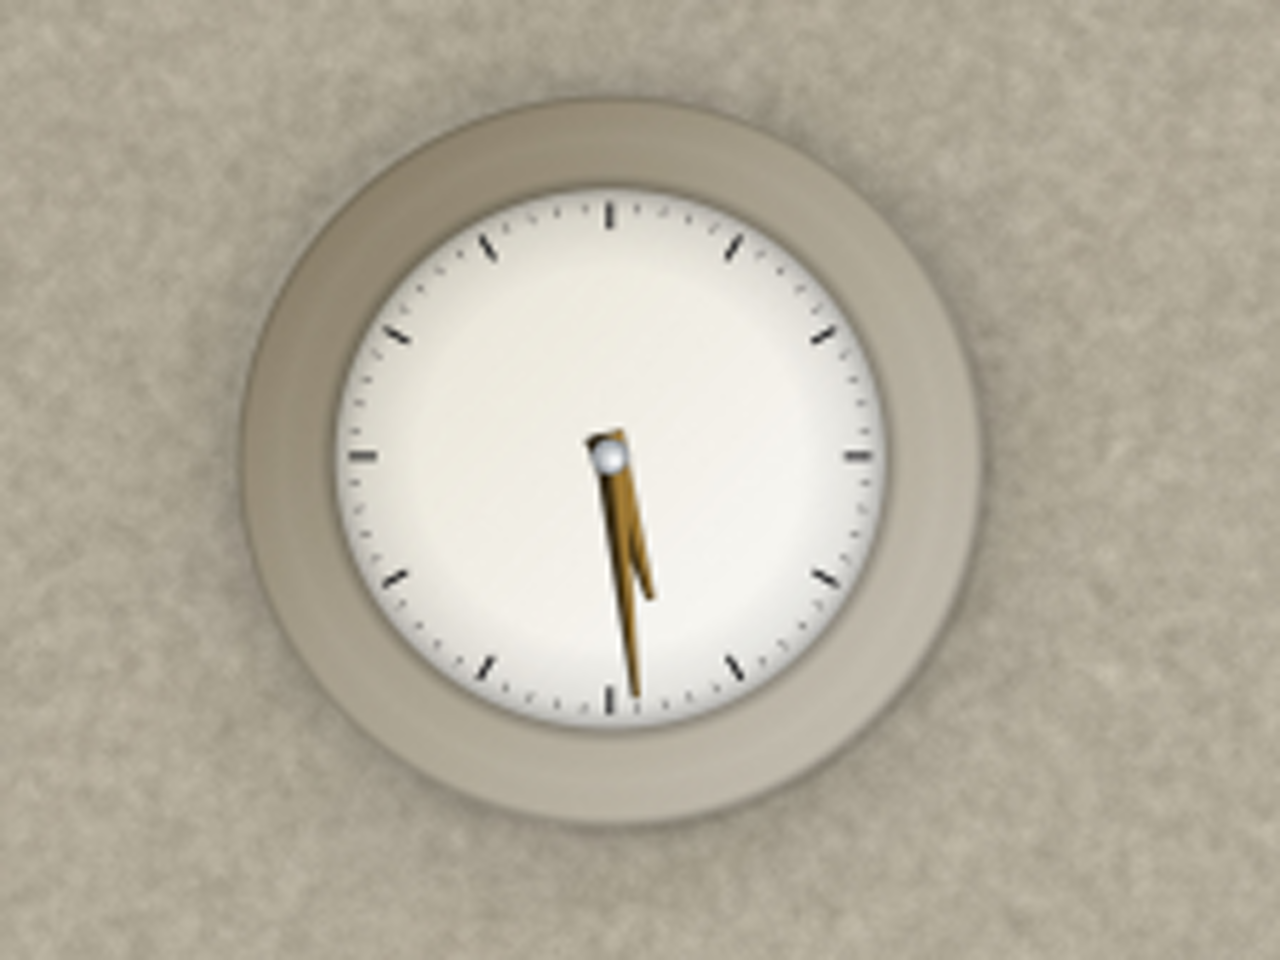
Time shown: 5:29
